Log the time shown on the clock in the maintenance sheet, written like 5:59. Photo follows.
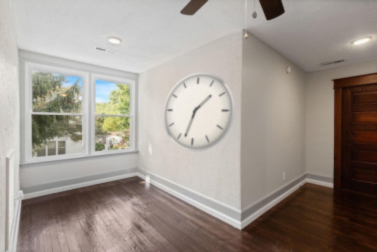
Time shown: 1:33
